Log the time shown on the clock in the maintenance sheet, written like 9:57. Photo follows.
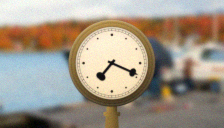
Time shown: 7:19
